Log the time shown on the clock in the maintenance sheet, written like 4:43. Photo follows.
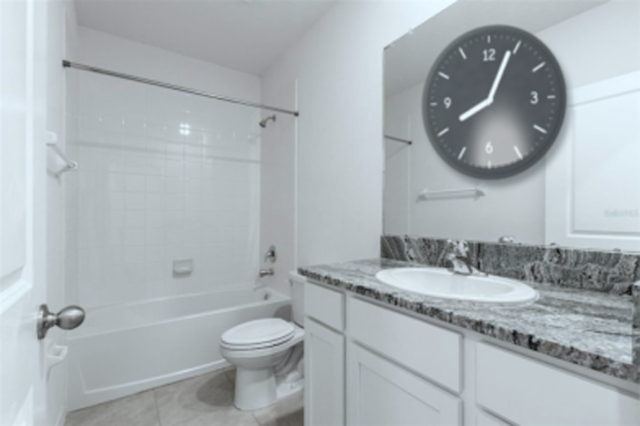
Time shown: 8:04
